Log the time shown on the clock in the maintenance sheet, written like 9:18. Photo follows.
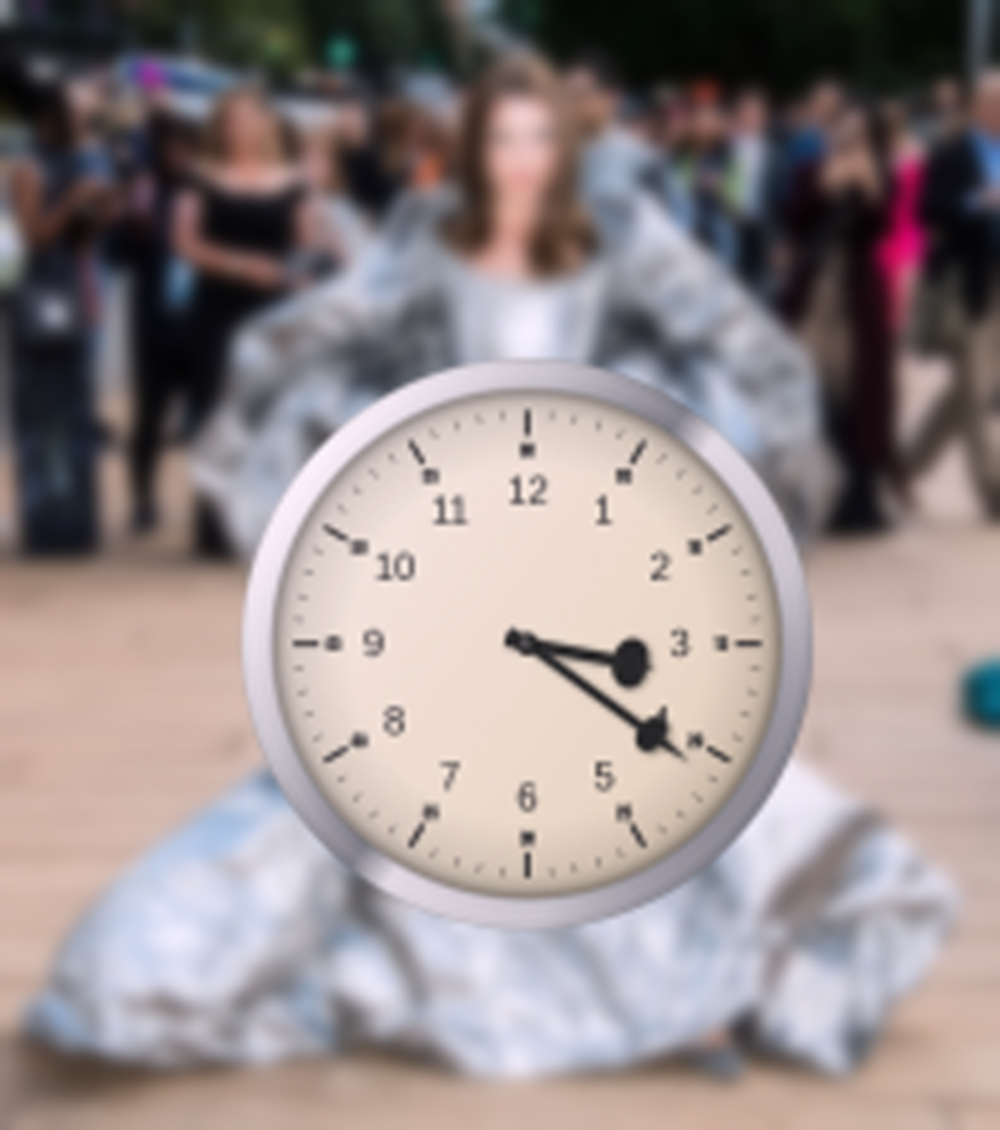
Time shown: 3:21
